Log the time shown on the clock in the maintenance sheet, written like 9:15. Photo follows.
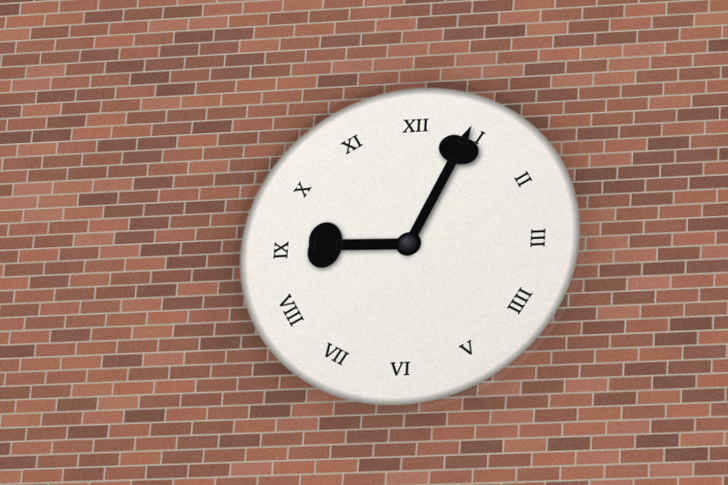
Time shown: 9:04
